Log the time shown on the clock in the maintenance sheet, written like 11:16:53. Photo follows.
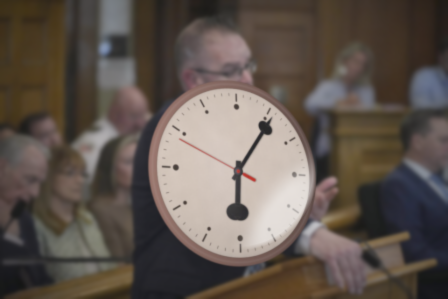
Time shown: 6:05:49
